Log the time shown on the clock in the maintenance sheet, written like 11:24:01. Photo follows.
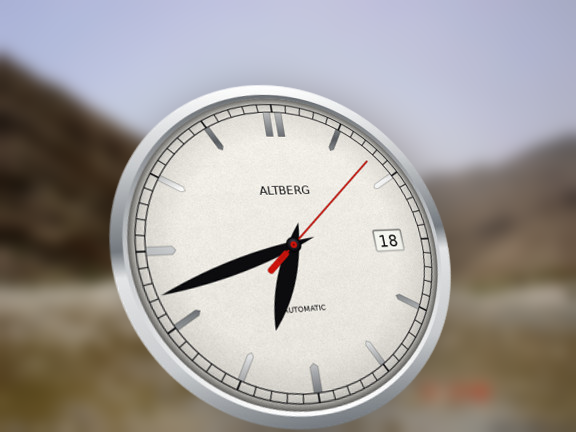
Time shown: 6:42:08
